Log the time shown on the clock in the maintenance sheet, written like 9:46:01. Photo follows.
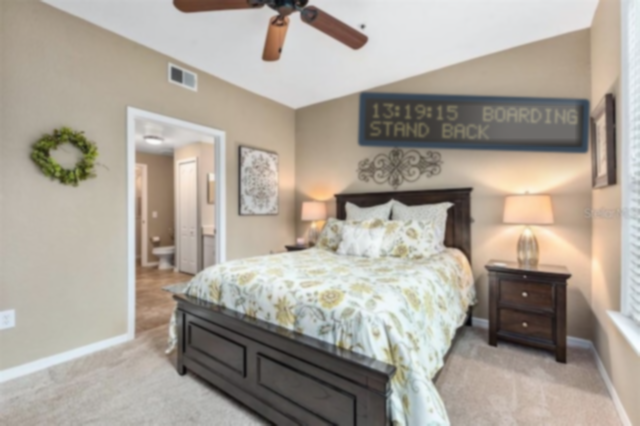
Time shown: 13:19:15
